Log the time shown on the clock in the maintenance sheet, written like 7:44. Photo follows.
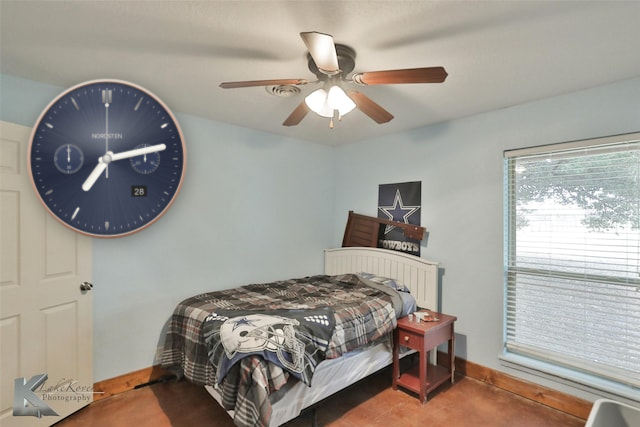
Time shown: 7:13
